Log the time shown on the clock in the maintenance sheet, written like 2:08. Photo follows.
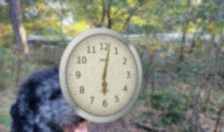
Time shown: 6:02
